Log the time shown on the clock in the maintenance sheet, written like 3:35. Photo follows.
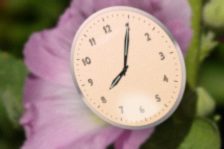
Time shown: 8:05
